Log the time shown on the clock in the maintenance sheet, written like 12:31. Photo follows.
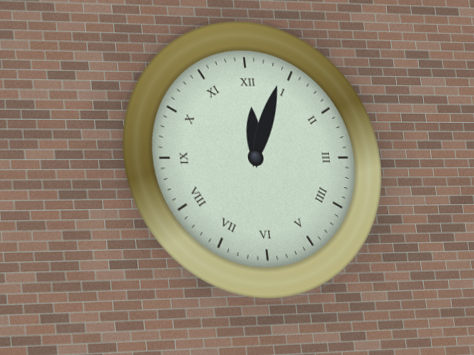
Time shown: 12:04
